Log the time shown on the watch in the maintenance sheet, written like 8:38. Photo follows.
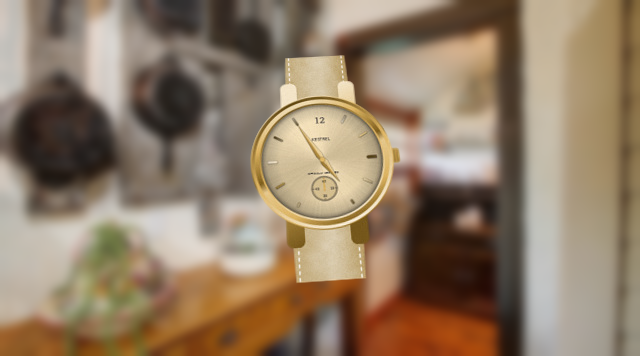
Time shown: 4:55
